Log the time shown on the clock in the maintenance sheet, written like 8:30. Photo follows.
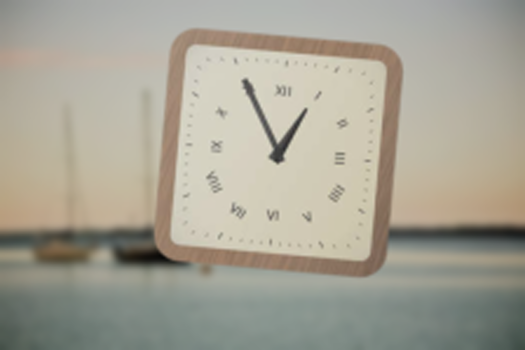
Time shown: 12:55
